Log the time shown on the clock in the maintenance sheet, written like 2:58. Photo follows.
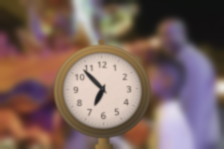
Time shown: 6:53
